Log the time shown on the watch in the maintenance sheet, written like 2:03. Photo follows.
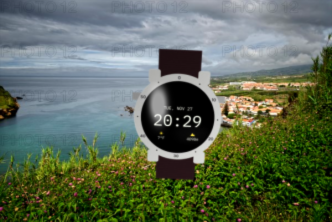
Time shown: 20:29
